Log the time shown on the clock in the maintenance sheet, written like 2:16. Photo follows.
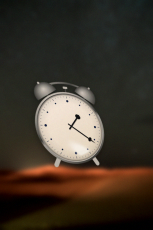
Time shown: 1:21
